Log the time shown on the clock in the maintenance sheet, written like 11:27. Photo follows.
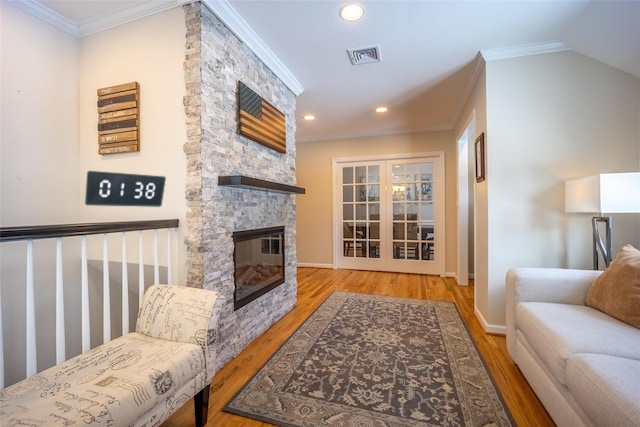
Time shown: 1:38
